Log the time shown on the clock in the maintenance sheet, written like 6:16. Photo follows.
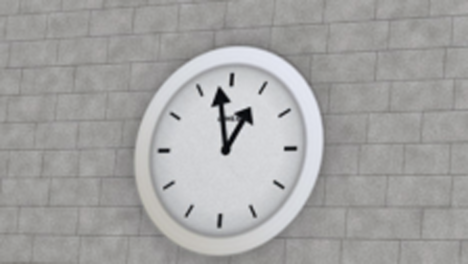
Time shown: 12:58
